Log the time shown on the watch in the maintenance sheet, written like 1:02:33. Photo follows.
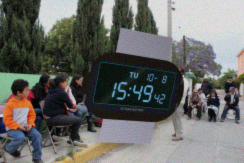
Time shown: 15:49:42
